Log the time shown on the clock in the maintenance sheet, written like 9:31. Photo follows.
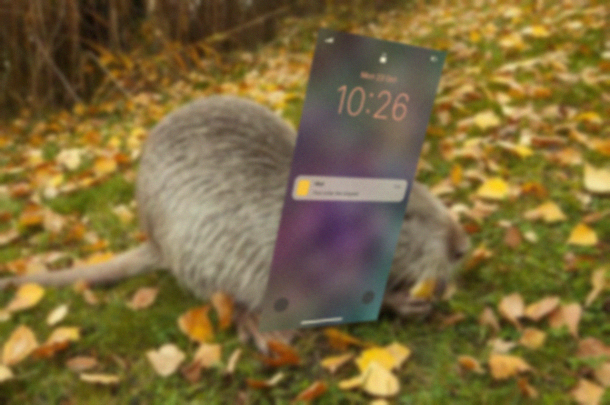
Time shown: 10:26
